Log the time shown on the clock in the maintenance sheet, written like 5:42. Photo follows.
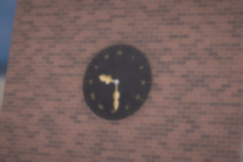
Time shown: 9:29
